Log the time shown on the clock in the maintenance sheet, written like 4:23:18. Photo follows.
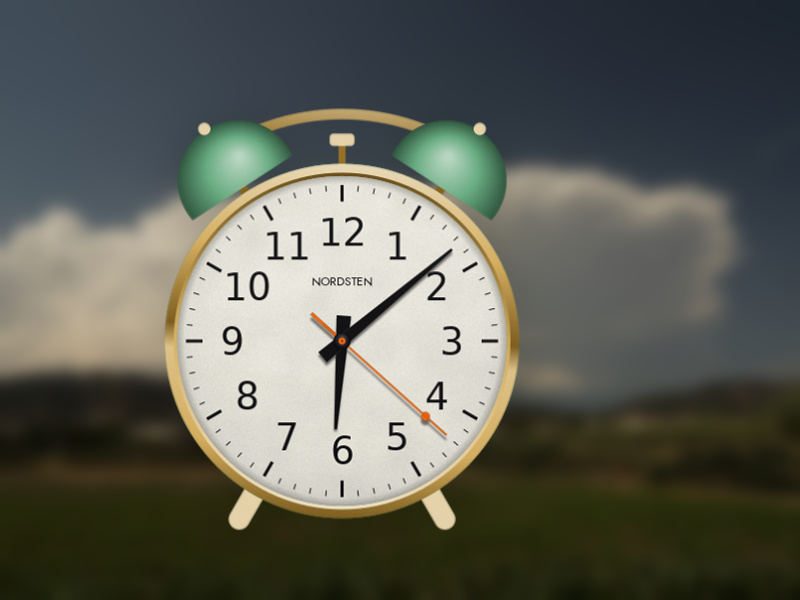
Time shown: 6:08:22
